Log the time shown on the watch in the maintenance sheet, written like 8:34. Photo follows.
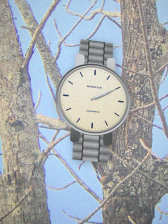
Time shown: 2:10
